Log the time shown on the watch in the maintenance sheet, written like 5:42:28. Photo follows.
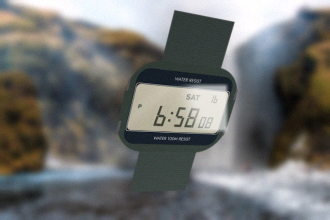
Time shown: 6:58:08
